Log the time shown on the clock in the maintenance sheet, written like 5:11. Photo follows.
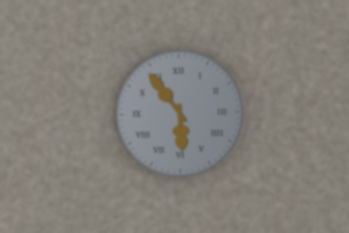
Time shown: 5:54
